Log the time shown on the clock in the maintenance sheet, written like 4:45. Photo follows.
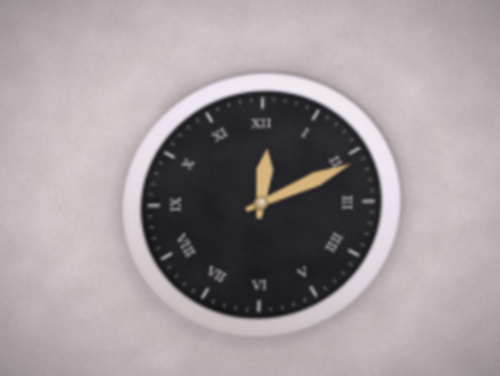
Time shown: 12:11
